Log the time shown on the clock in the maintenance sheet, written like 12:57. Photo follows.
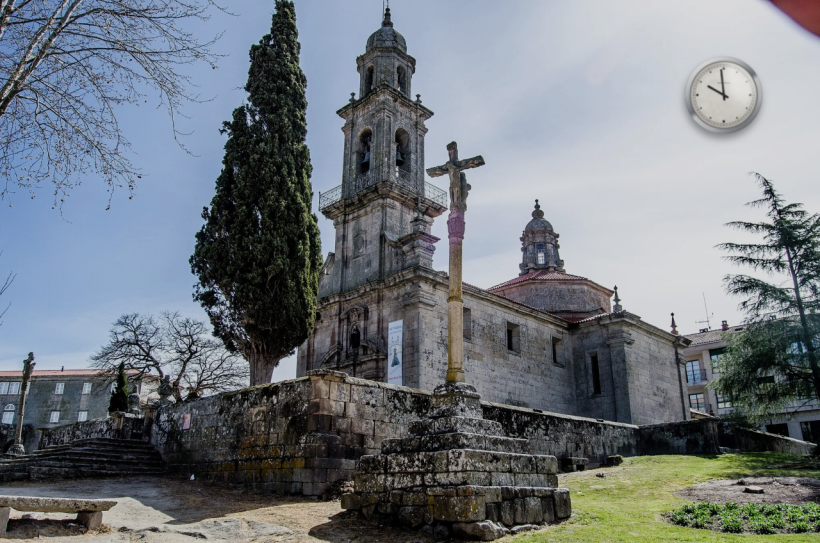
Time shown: 9:59
